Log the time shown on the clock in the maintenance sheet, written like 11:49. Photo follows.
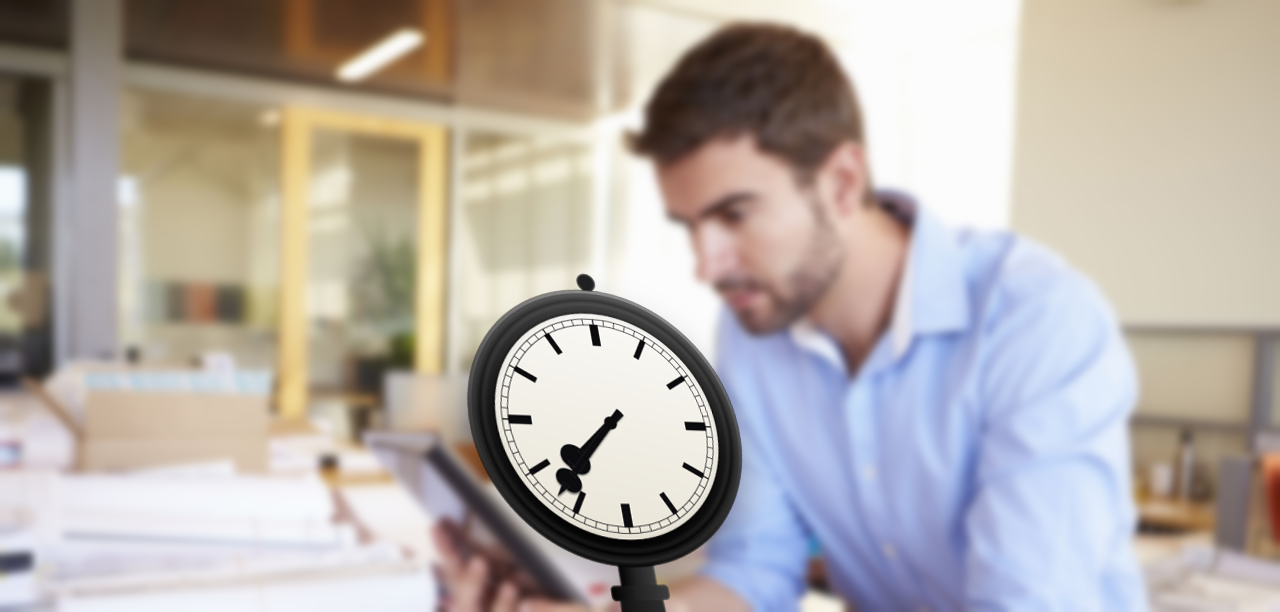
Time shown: 7:37
